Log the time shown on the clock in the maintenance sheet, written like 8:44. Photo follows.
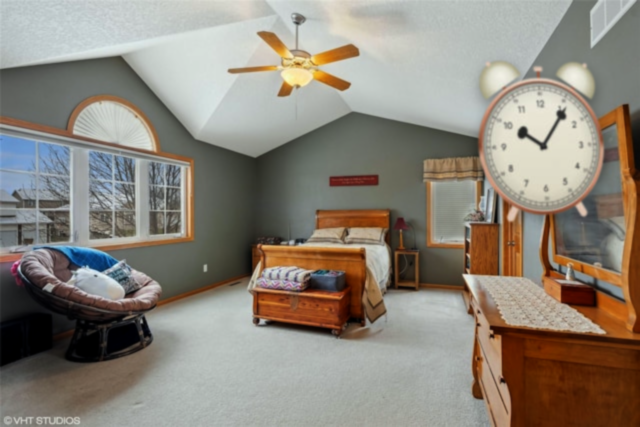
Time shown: 10:06
